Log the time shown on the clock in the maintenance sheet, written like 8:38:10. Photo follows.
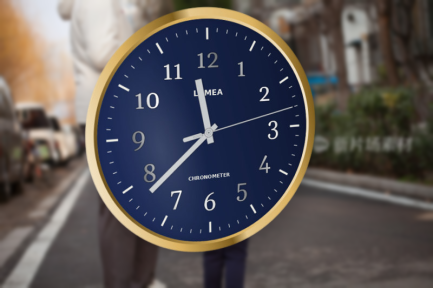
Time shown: 11:38:13
